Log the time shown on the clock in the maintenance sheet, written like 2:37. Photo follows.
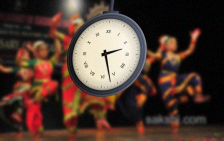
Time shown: 2:27
